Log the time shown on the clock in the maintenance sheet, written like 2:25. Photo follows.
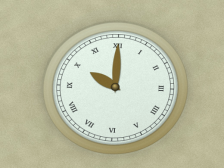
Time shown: 10:00
